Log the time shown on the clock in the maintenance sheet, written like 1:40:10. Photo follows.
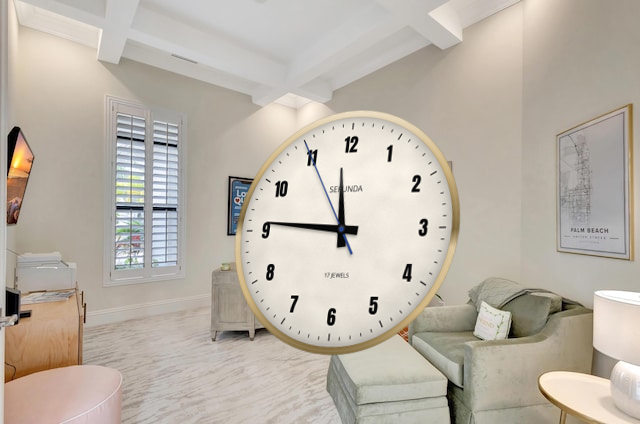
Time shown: 11:45:55
